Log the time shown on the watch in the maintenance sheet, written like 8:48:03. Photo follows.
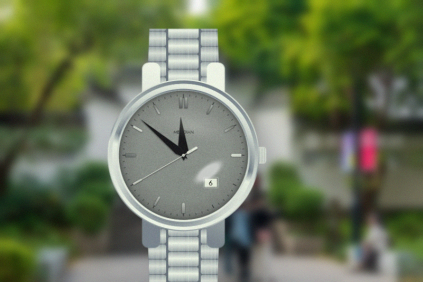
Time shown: 11:51:40
